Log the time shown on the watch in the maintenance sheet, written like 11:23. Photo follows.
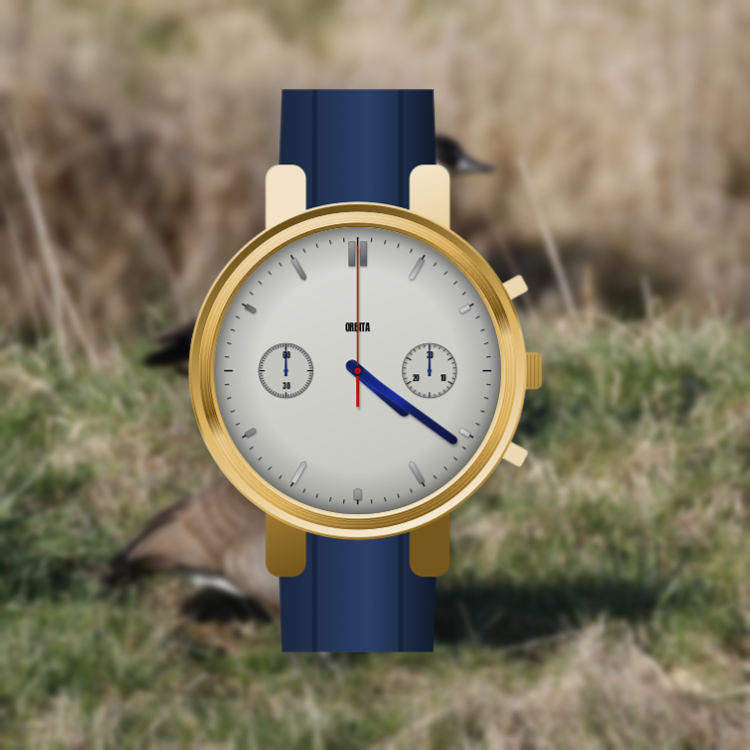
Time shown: 4:21
